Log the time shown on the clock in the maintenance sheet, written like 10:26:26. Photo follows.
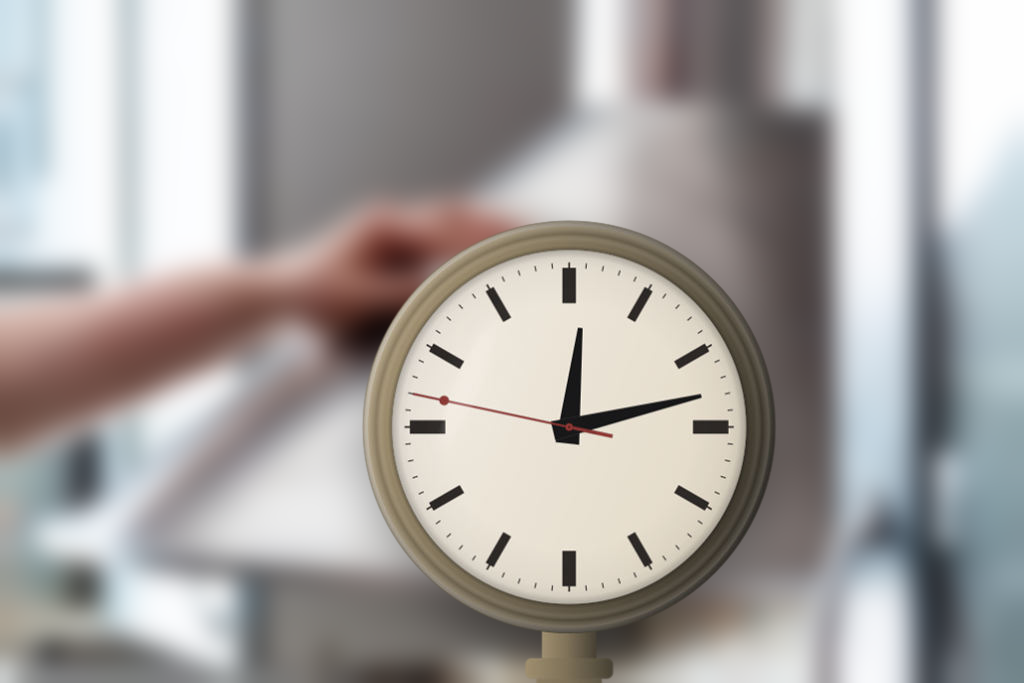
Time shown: 12:12:47
